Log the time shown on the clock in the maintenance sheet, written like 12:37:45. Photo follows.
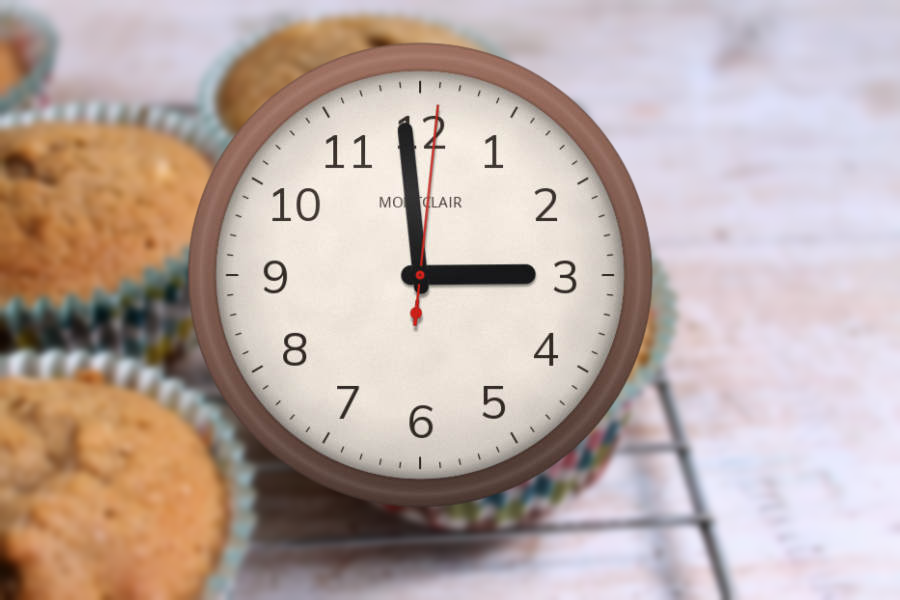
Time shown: 2:59:01
